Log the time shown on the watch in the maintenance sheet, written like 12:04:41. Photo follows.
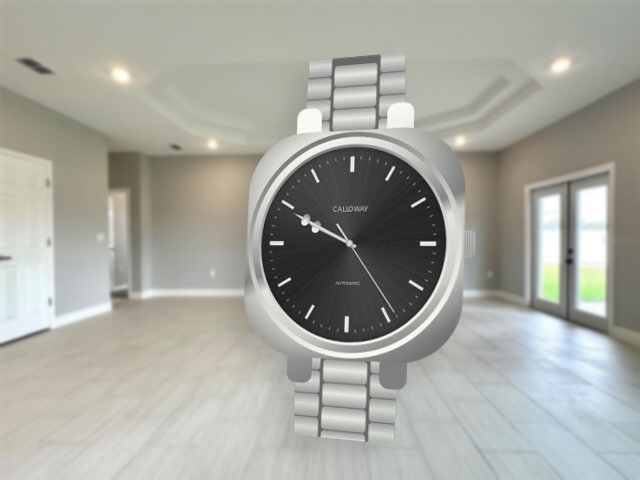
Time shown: 9:49:24
